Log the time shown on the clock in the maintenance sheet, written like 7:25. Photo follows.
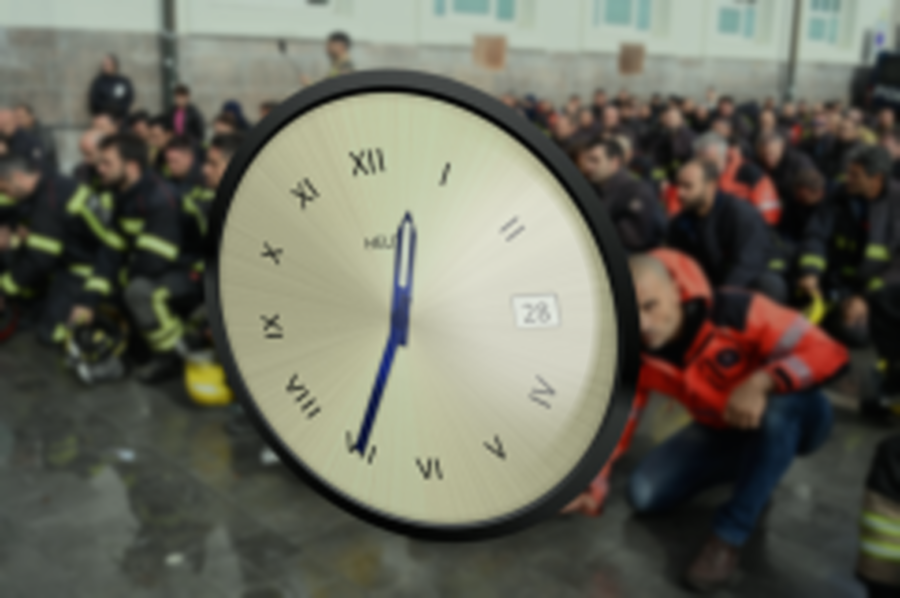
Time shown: 12:35
